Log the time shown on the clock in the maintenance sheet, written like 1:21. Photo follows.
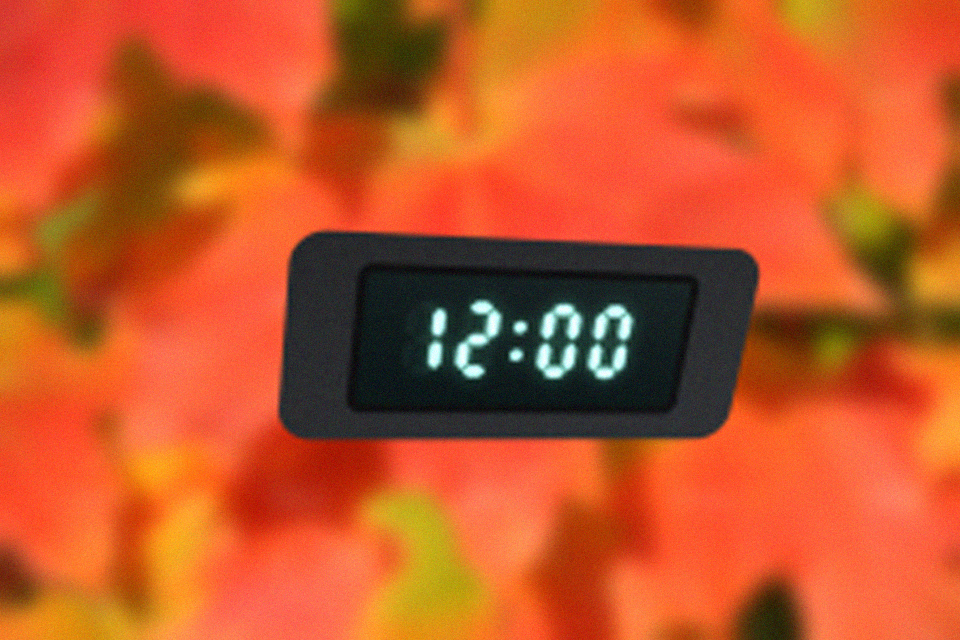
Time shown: 12:00
